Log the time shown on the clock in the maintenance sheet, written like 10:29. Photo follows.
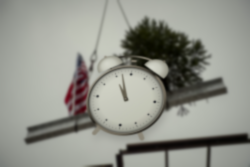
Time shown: 10:57
